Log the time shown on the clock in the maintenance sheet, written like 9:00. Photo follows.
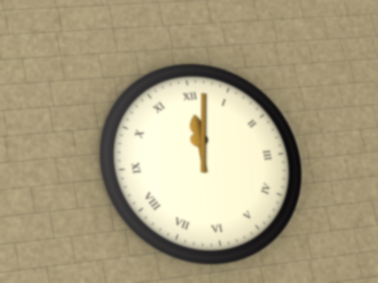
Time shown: 12:02
